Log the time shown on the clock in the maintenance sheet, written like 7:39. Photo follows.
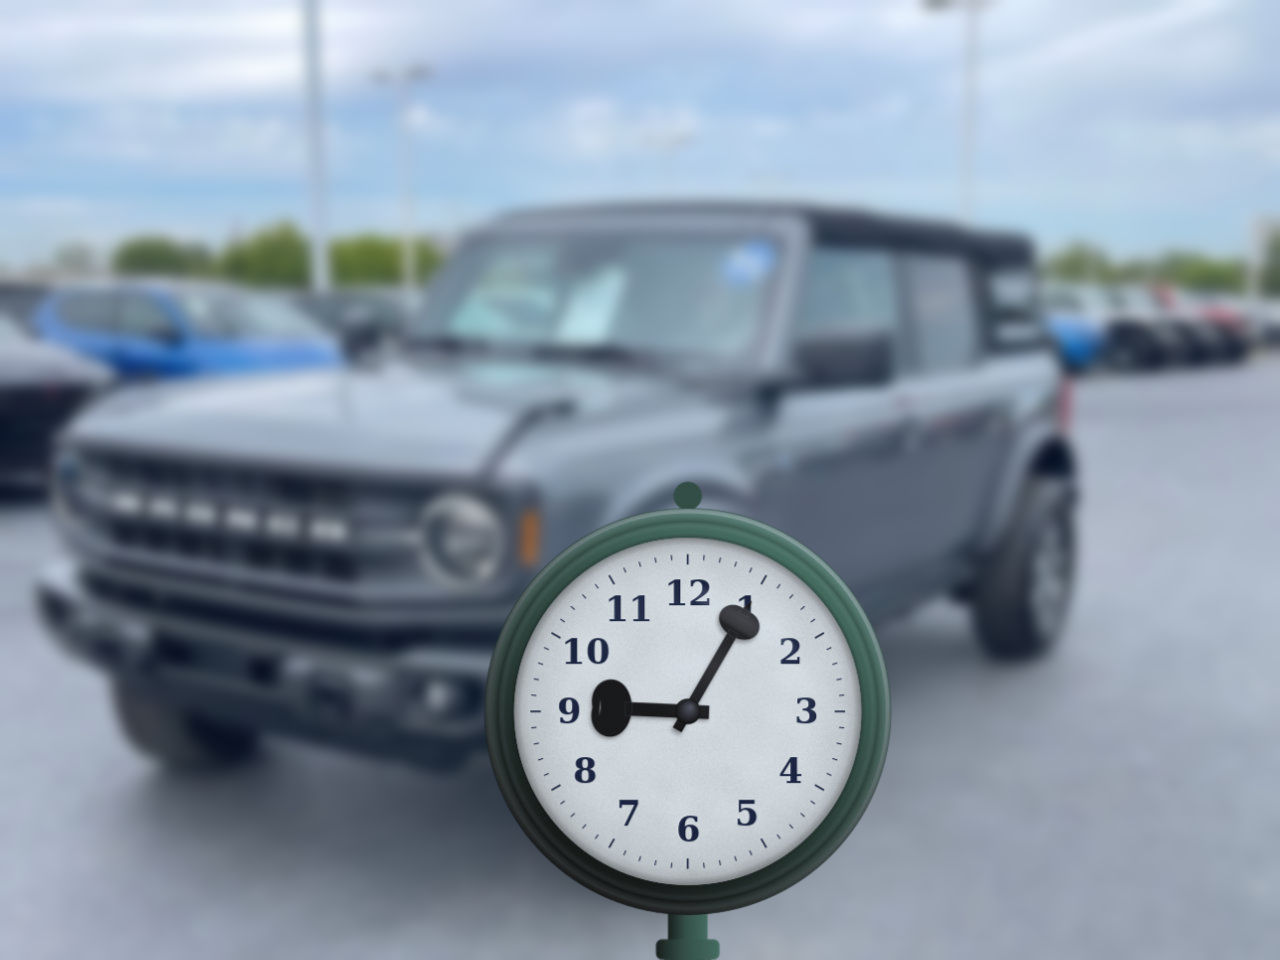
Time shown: 9:05
